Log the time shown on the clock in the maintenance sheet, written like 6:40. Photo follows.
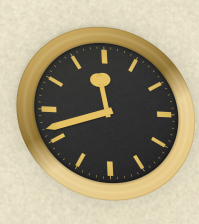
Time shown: 11:42
